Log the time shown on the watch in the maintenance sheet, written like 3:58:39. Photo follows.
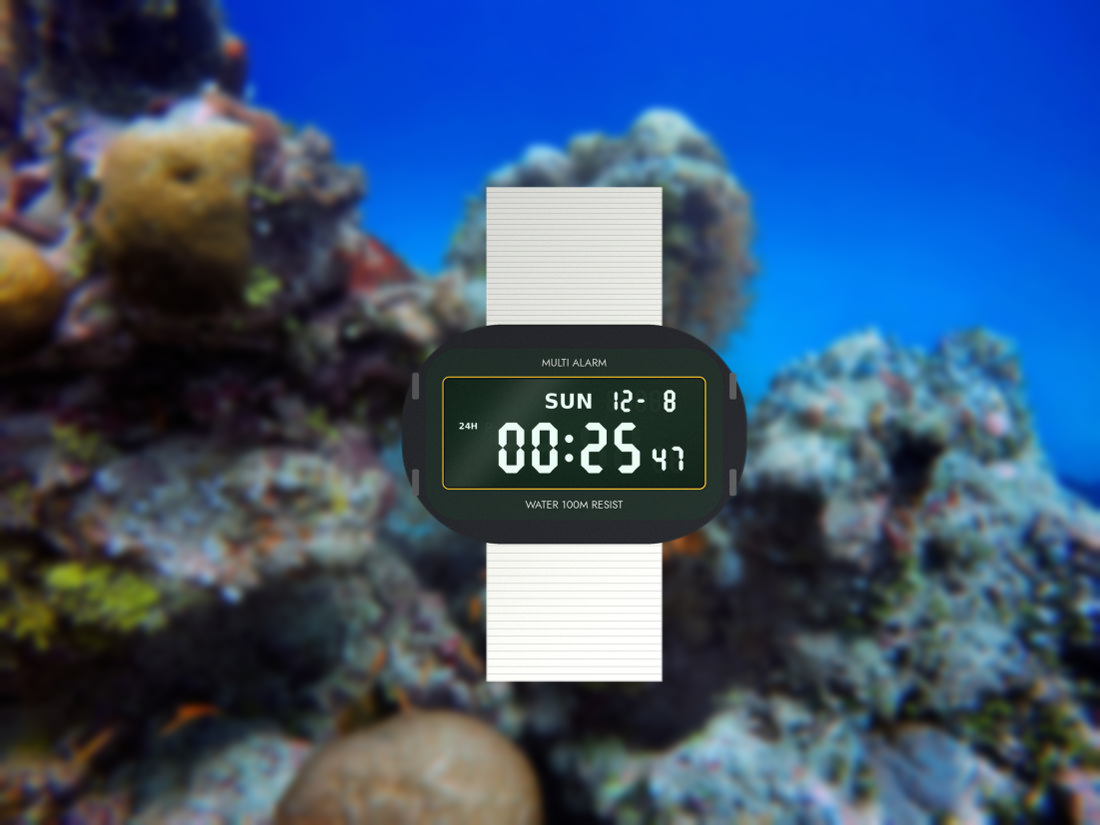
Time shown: 0:25:47
